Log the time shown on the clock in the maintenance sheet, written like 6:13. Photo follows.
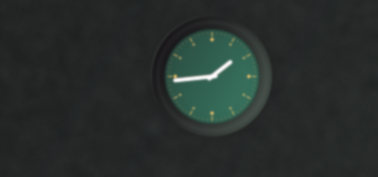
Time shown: 1:44
